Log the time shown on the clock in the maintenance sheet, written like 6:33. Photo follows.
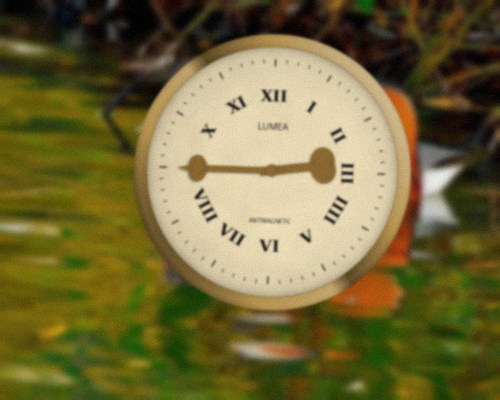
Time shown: 2:45
